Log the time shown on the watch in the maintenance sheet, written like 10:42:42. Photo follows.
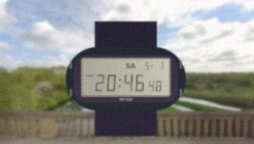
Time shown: 20:46:48
